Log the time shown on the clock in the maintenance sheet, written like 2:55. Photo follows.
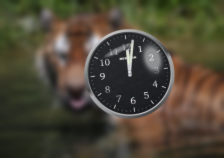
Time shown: 12:02
